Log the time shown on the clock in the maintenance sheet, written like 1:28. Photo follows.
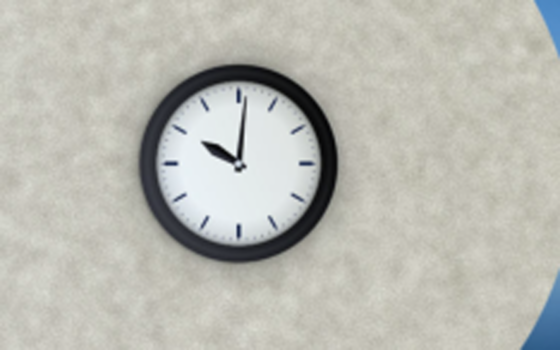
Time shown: 10:01
